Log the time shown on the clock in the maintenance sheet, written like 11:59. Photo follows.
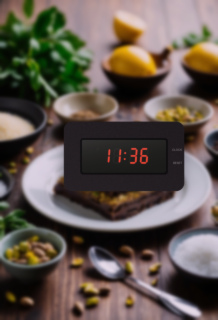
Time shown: 11:36
